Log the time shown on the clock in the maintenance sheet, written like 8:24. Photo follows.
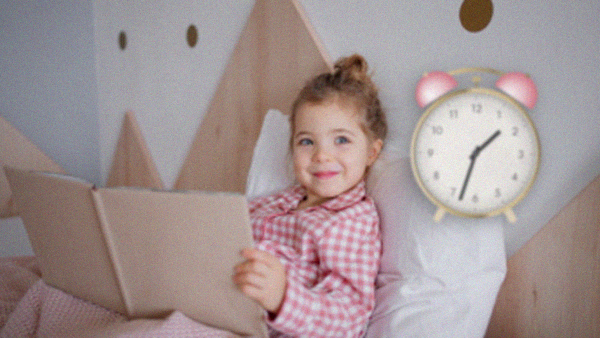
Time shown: 1:33
